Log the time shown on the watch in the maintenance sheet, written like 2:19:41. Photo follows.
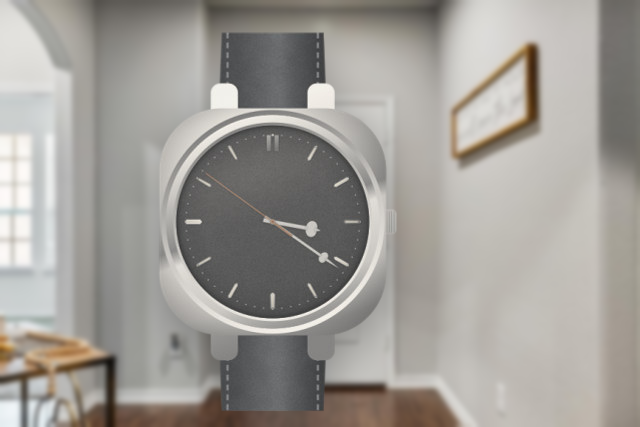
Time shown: 3:20:51
